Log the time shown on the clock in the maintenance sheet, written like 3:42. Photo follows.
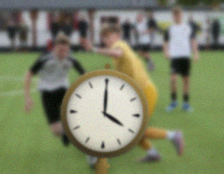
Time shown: 4:00
